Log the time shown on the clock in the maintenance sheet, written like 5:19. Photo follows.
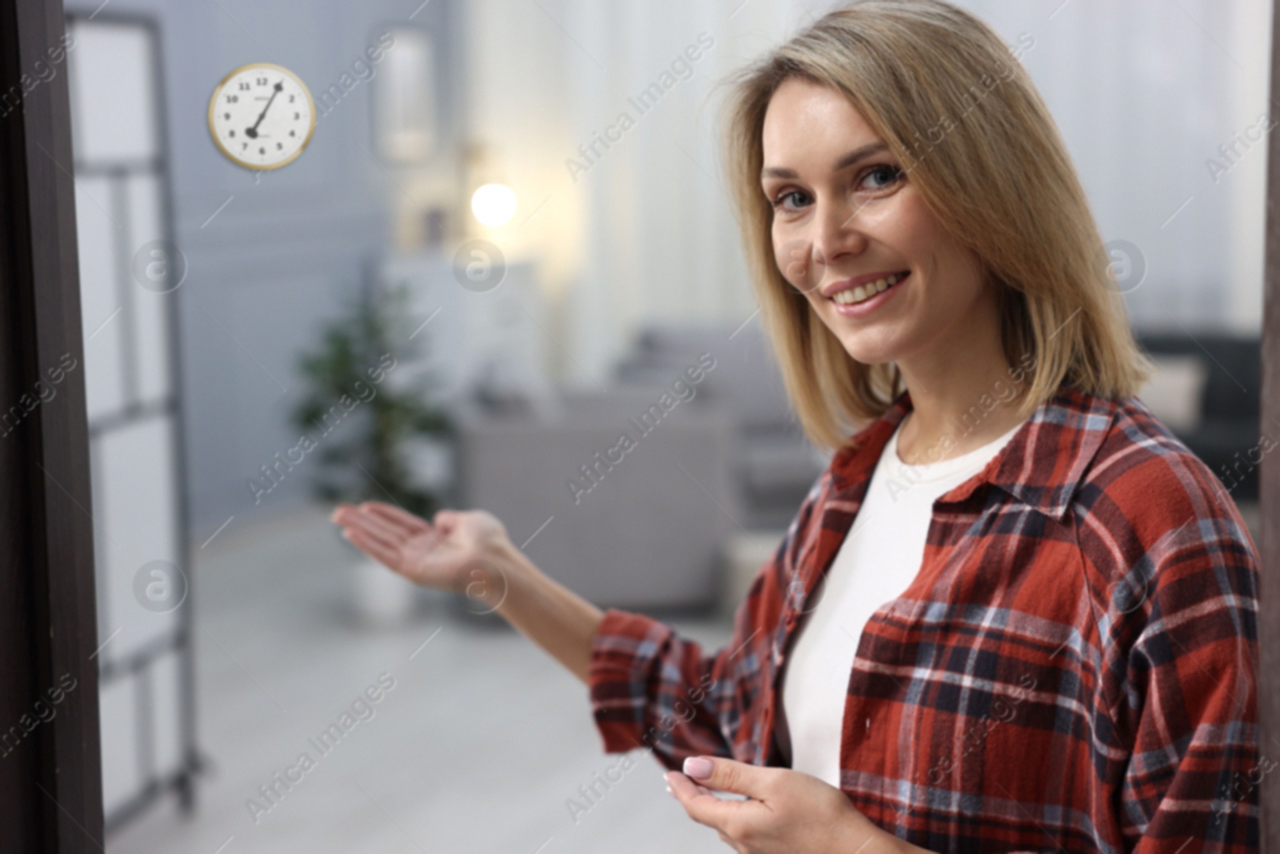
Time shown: 7:05
